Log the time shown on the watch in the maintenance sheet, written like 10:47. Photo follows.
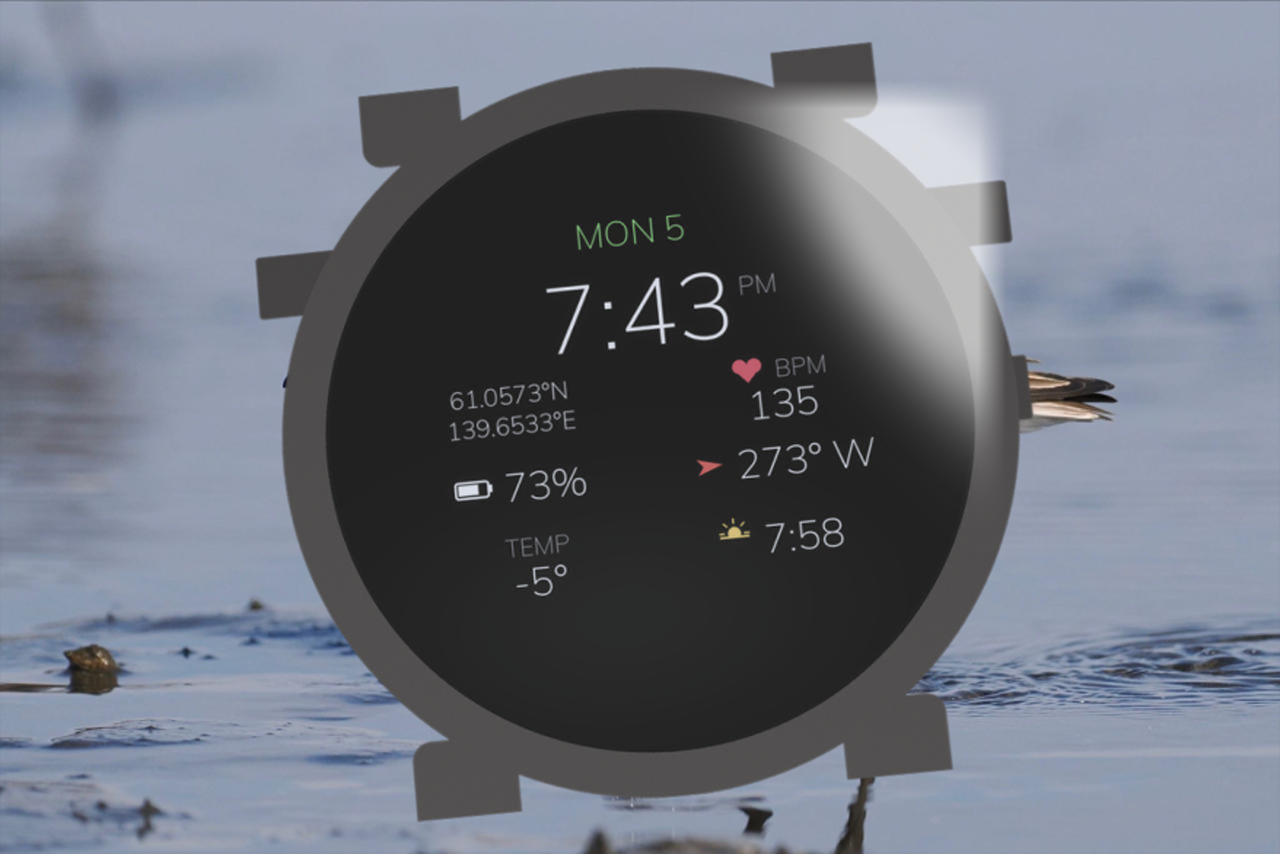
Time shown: 7:43
